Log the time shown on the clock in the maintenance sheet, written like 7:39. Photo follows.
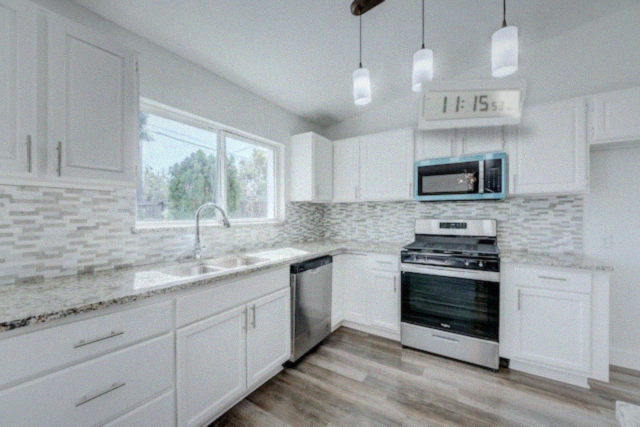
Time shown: 11:15
